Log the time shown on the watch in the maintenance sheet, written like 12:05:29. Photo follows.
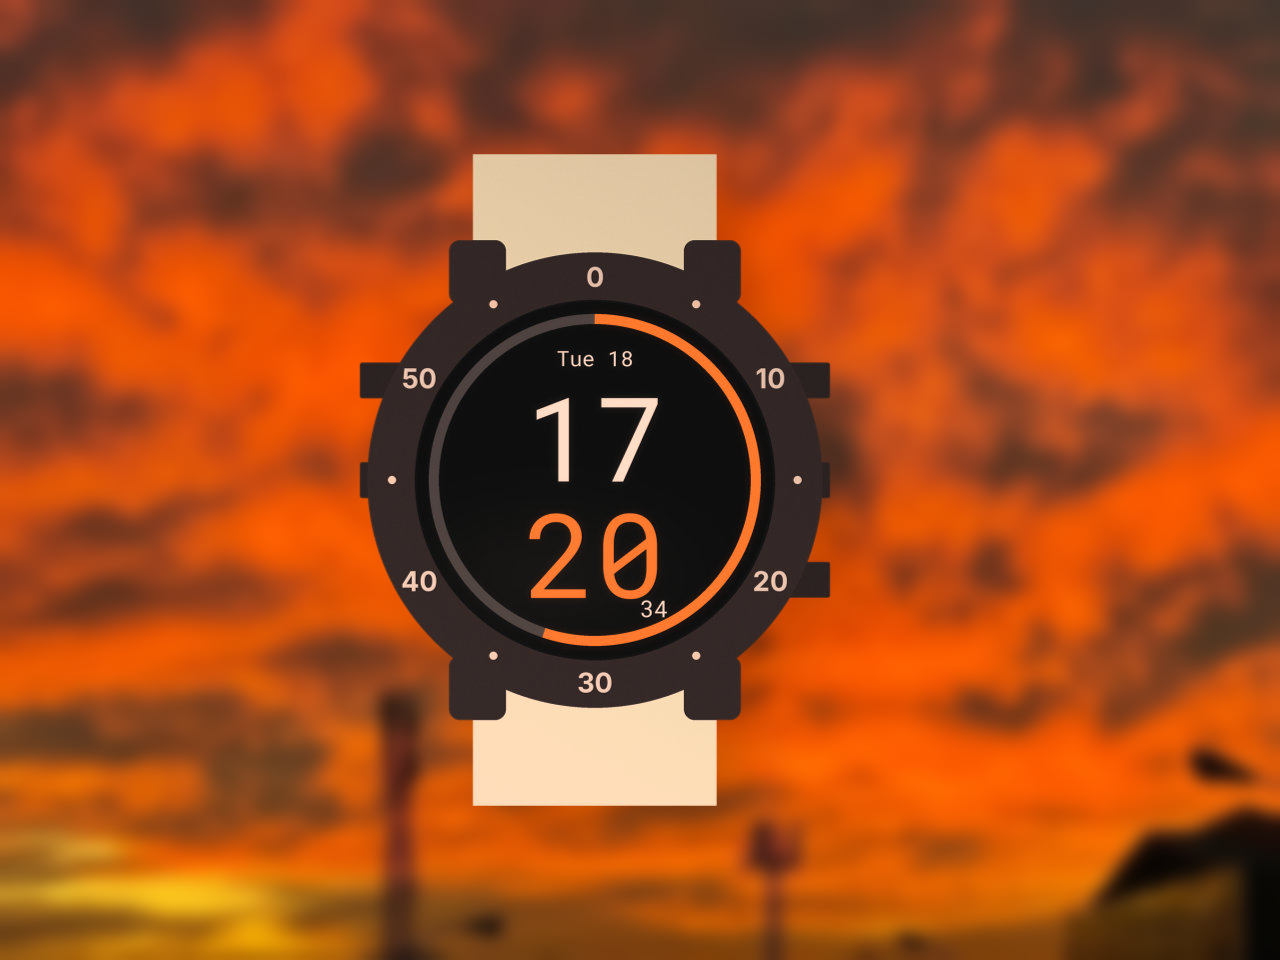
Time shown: 17:20:34
